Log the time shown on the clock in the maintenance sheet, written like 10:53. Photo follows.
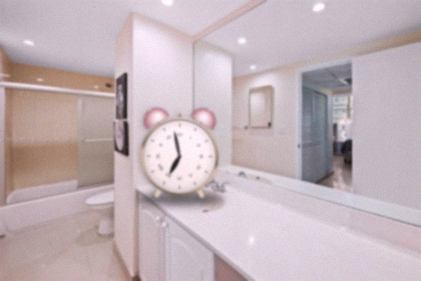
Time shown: 6:58
